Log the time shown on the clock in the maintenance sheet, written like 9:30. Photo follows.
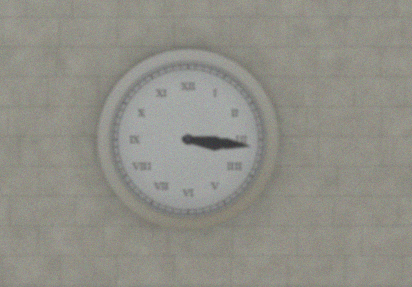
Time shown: 3:16
